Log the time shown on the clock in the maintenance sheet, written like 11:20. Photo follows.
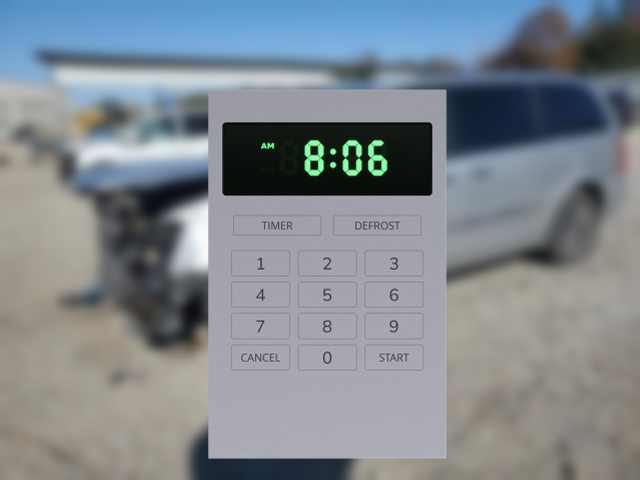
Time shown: 8:06
